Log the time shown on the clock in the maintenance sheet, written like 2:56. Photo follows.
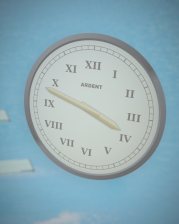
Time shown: 3:48
